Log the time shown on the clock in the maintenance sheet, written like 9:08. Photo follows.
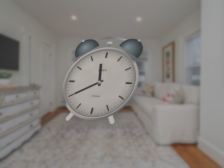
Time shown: 11:40
